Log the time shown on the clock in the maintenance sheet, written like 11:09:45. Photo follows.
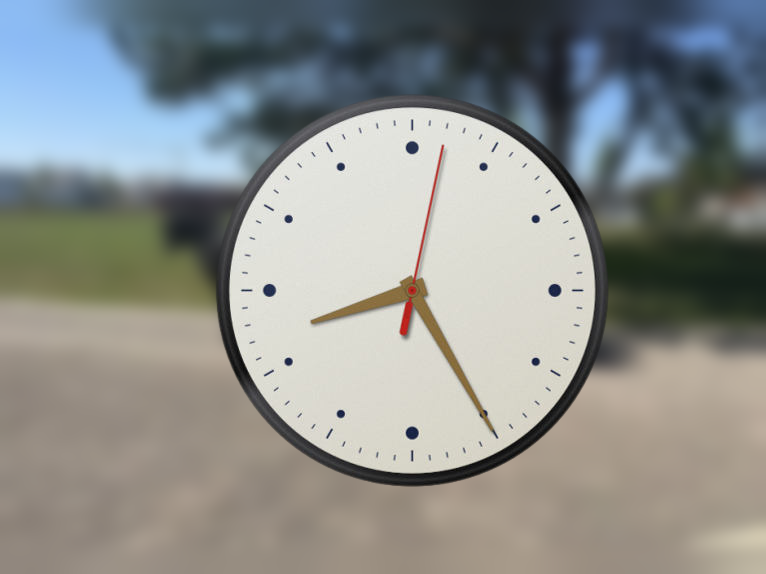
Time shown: 8:25:02
